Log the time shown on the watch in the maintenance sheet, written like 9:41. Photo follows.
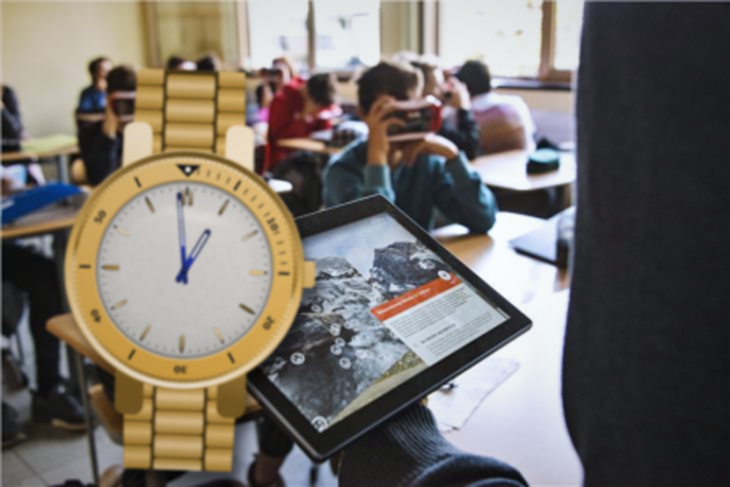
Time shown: 12:59
